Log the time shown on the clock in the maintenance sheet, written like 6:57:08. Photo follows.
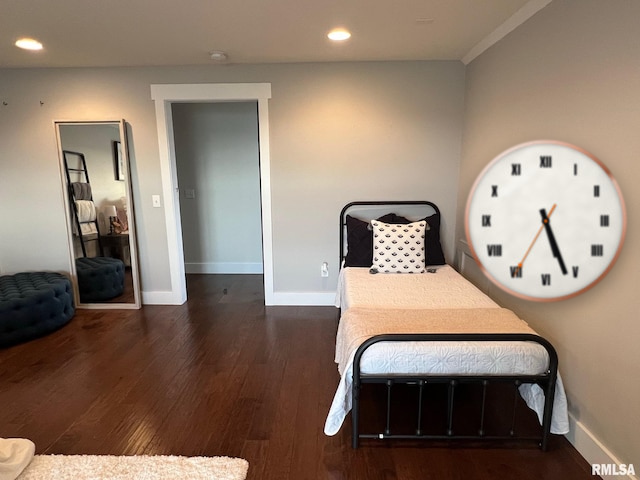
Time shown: 5:26:35
